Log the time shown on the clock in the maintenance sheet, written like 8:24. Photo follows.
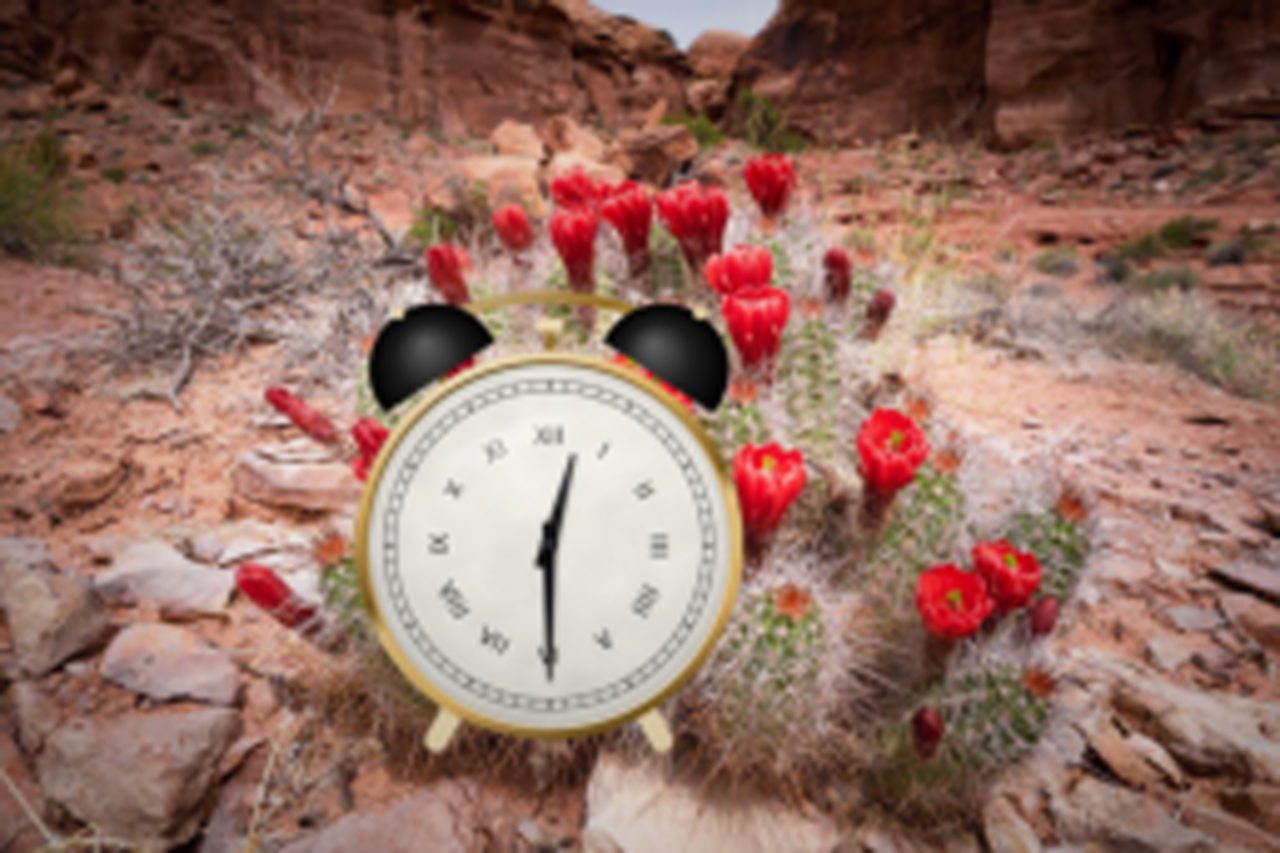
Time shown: 12:30
